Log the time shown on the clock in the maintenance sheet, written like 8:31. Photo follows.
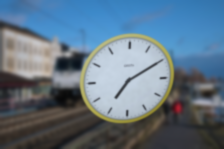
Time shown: 7:10
